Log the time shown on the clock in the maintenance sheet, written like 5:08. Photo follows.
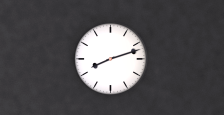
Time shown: 8:12
